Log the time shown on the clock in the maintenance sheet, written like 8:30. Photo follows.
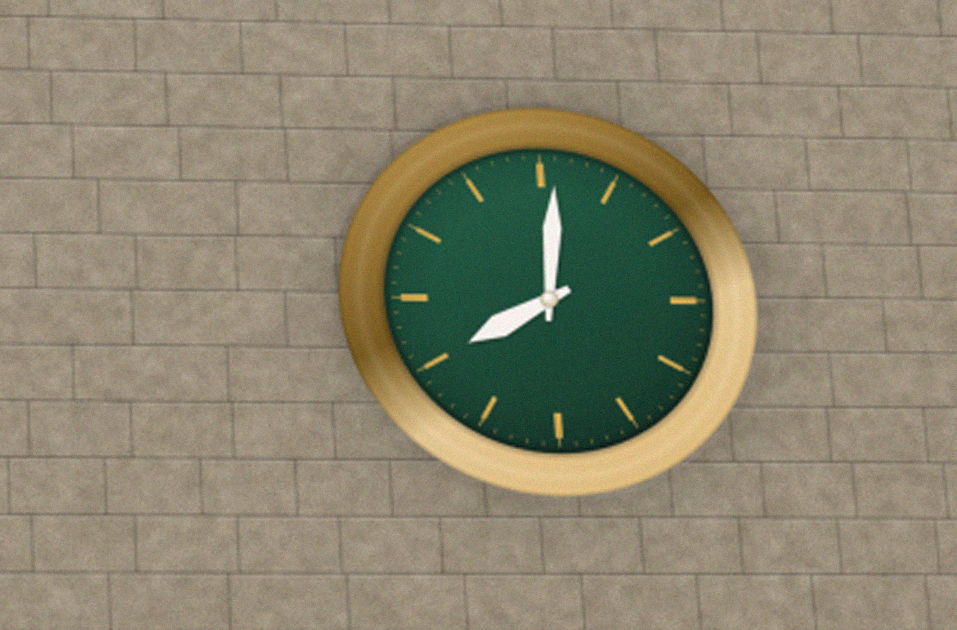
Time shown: 8:01
